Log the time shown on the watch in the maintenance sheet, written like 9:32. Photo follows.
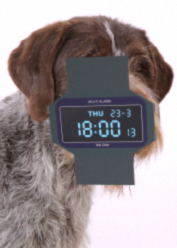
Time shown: 18:00
